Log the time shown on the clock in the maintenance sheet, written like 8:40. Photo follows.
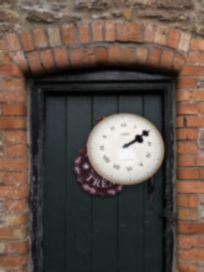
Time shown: 2:10
